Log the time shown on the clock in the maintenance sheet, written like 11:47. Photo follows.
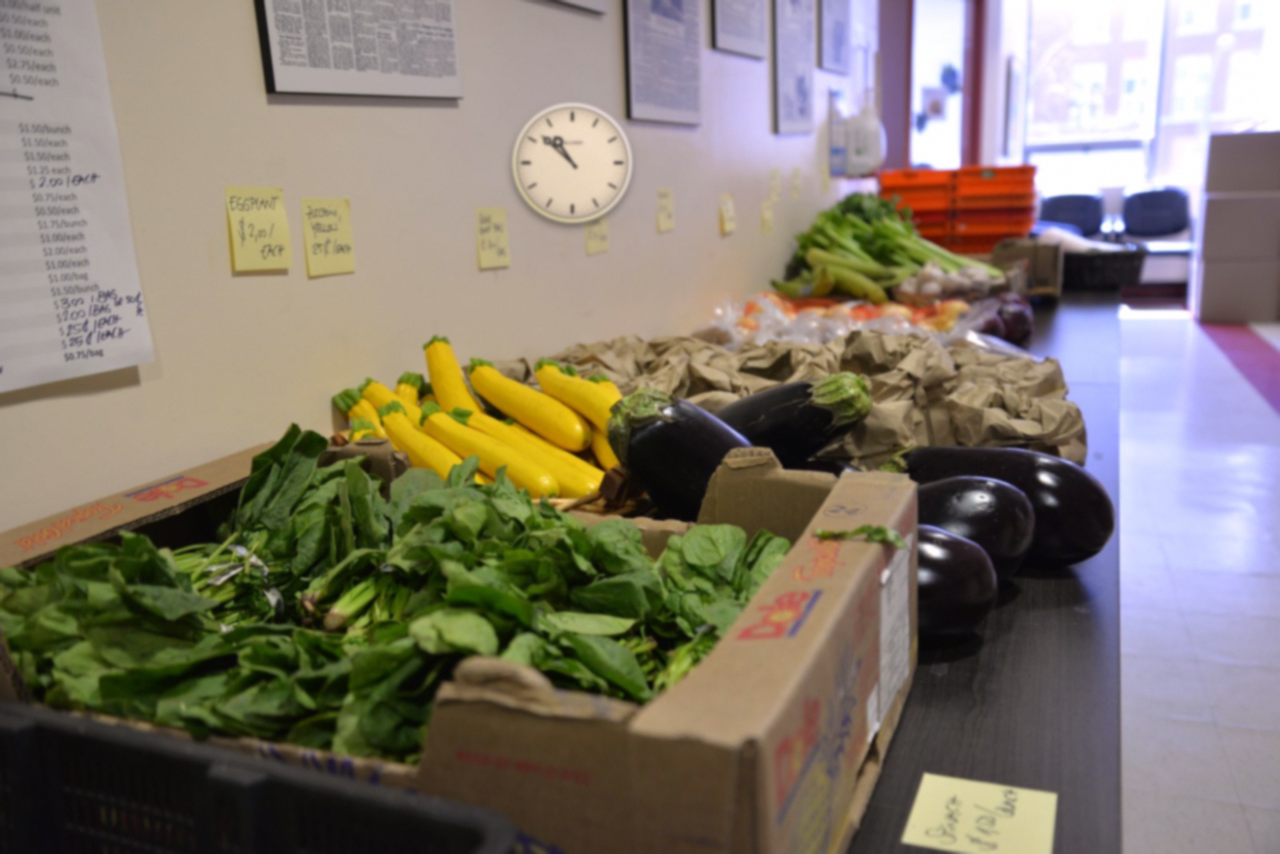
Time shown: 10:52
